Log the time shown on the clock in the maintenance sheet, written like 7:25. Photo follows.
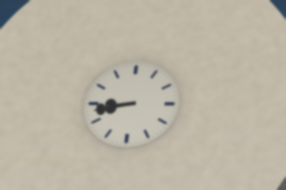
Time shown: 8:43
